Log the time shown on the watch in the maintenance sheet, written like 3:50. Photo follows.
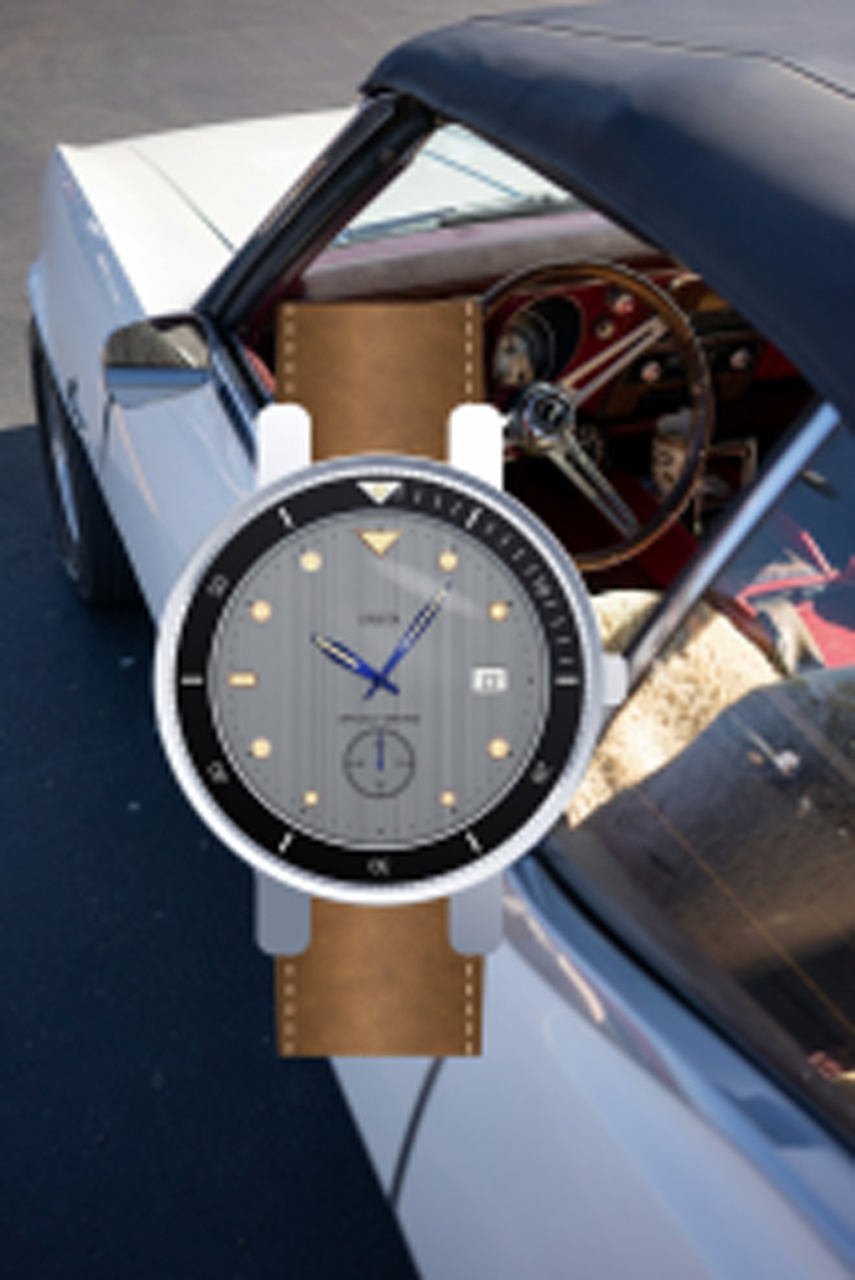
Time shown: 10:06
